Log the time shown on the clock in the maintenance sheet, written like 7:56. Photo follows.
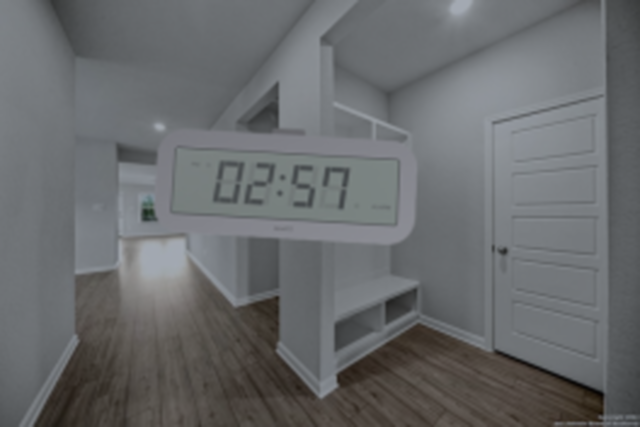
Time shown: 2:57
